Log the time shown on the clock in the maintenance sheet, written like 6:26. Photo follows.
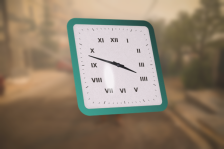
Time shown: 3:48
